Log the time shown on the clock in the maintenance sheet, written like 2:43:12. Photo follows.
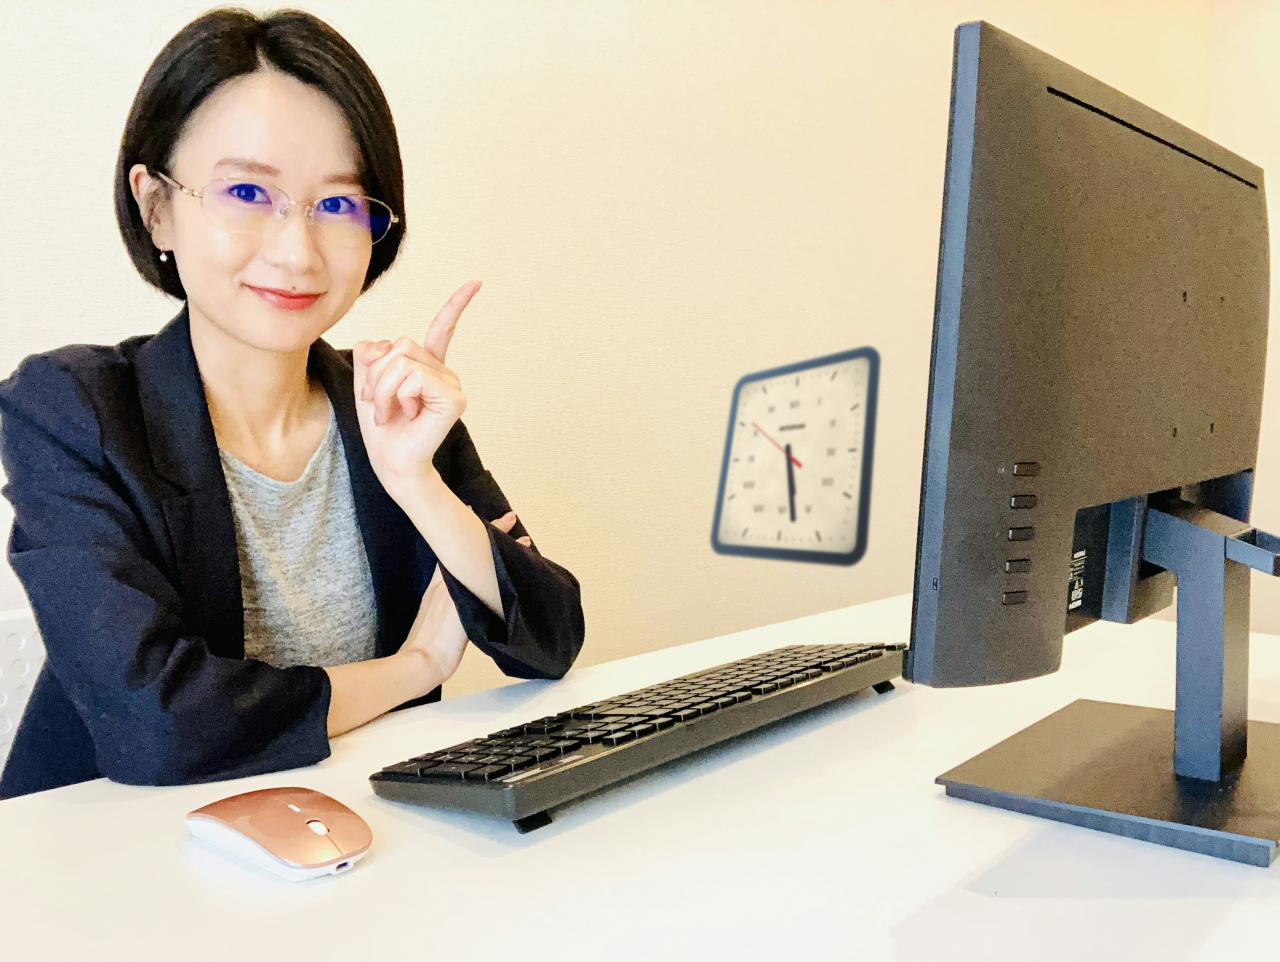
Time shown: 5:27:51
